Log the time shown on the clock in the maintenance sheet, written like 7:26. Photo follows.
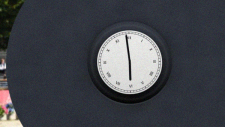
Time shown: 5:59
